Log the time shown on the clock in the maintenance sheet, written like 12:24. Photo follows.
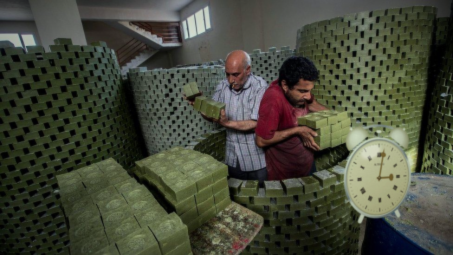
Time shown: 3:02
